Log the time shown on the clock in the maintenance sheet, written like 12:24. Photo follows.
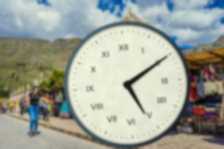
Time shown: 5:10
